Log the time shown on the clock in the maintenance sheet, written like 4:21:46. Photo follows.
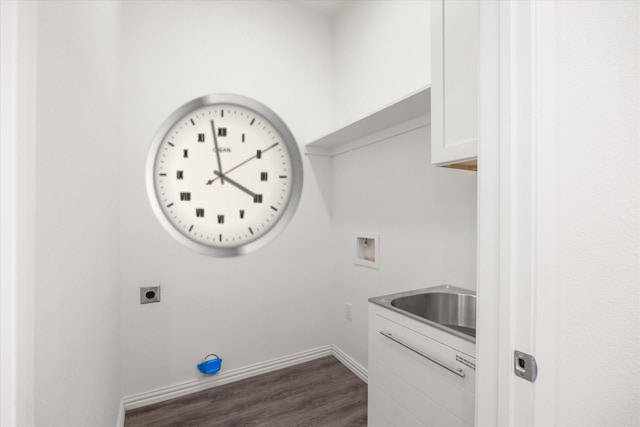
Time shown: 3:58:10
